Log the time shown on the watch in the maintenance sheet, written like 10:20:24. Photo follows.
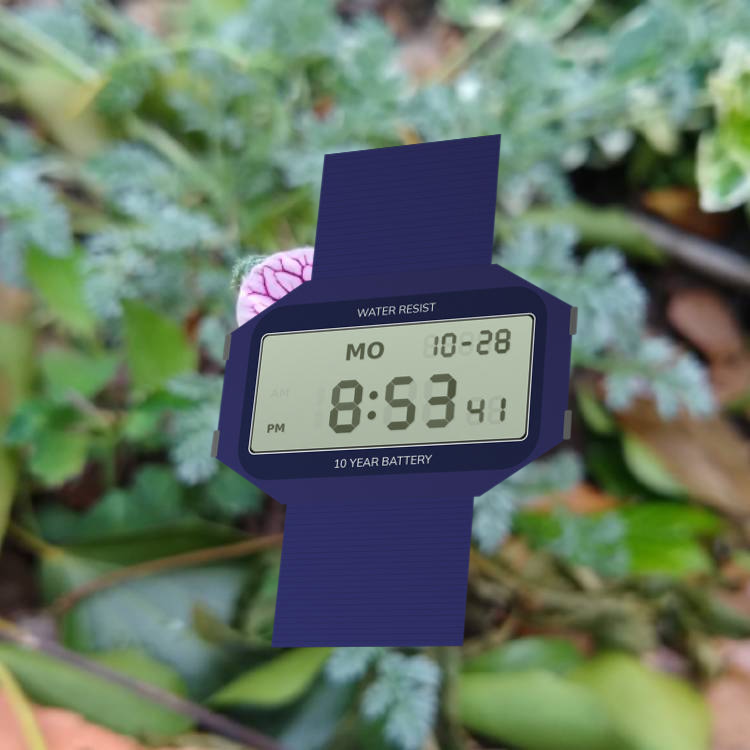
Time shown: 8:53:41
